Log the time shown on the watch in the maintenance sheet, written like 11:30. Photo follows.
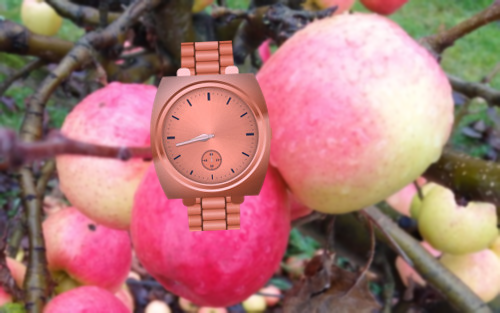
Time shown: 8:43
